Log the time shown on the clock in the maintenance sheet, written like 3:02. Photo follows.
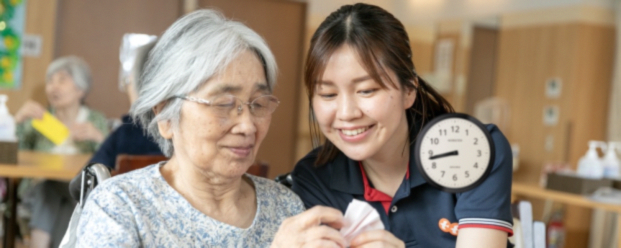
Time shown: 8:43
